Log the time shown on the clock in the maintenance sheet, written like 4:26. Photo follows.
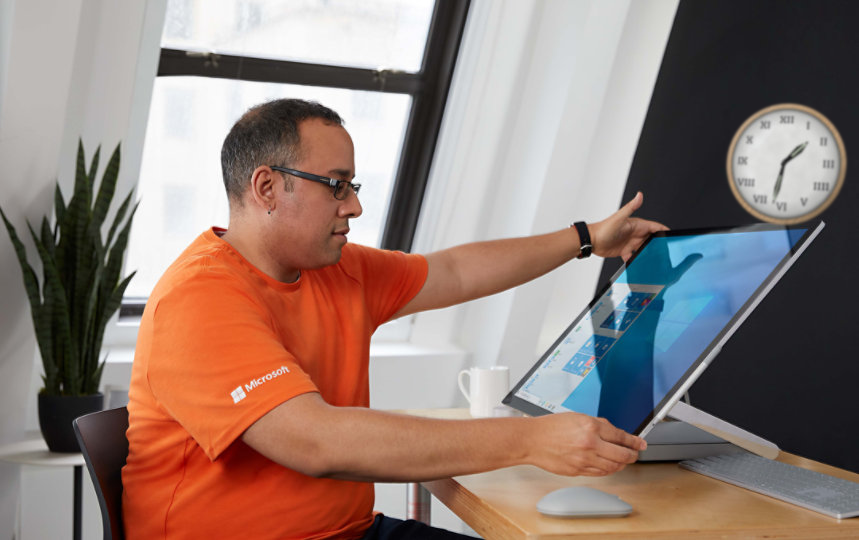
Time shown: 1:32
